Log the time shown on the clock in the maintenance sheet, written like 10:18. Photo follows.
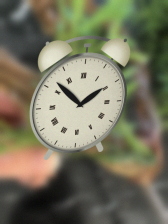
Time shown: 1:52
